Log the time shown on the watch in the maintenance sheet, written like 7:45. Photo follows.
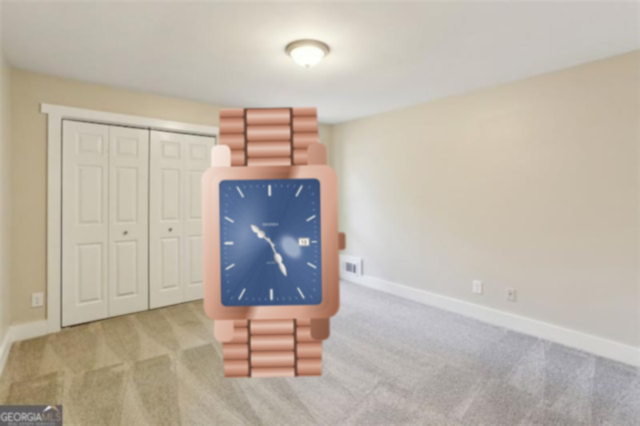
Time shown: 10:26
